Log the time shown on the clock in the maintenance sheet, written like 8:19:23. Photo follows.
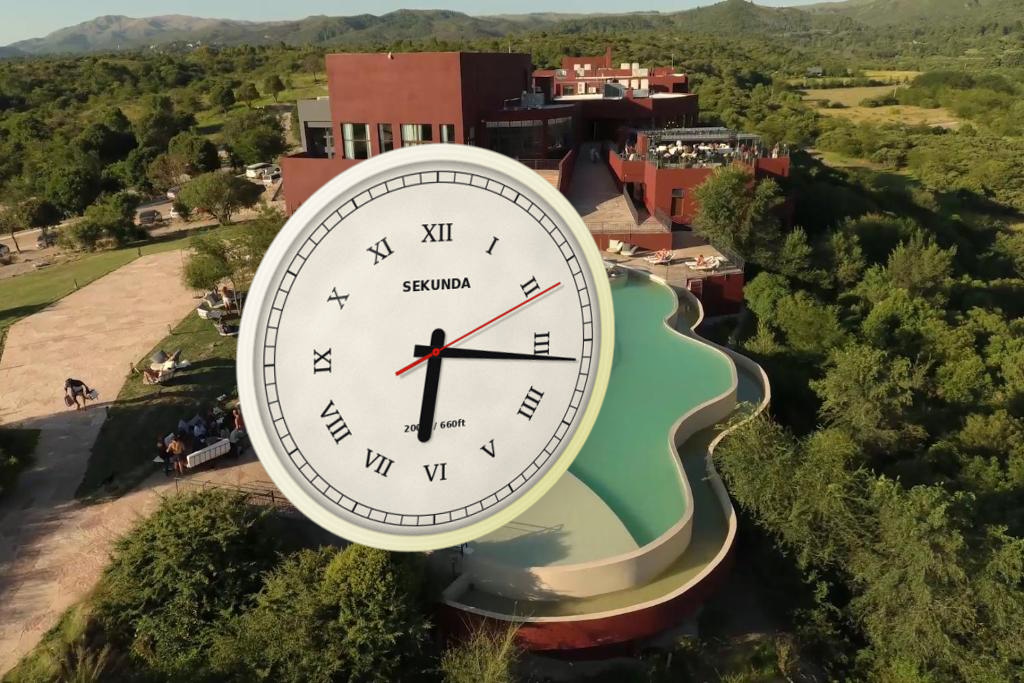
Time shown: 6:16:11
